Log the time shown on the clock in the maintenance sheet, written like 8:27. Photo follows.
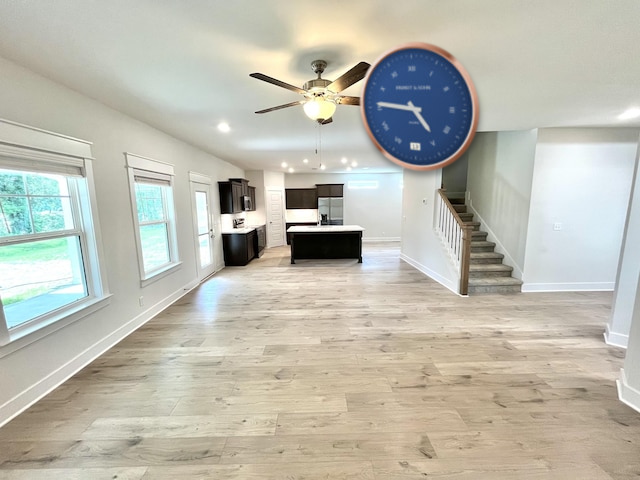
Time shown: 4:46
